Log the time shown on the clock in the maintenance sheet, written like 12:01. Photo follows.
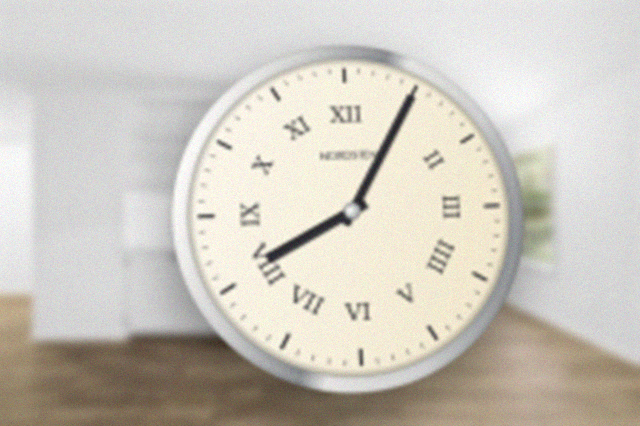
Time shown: 8:05
